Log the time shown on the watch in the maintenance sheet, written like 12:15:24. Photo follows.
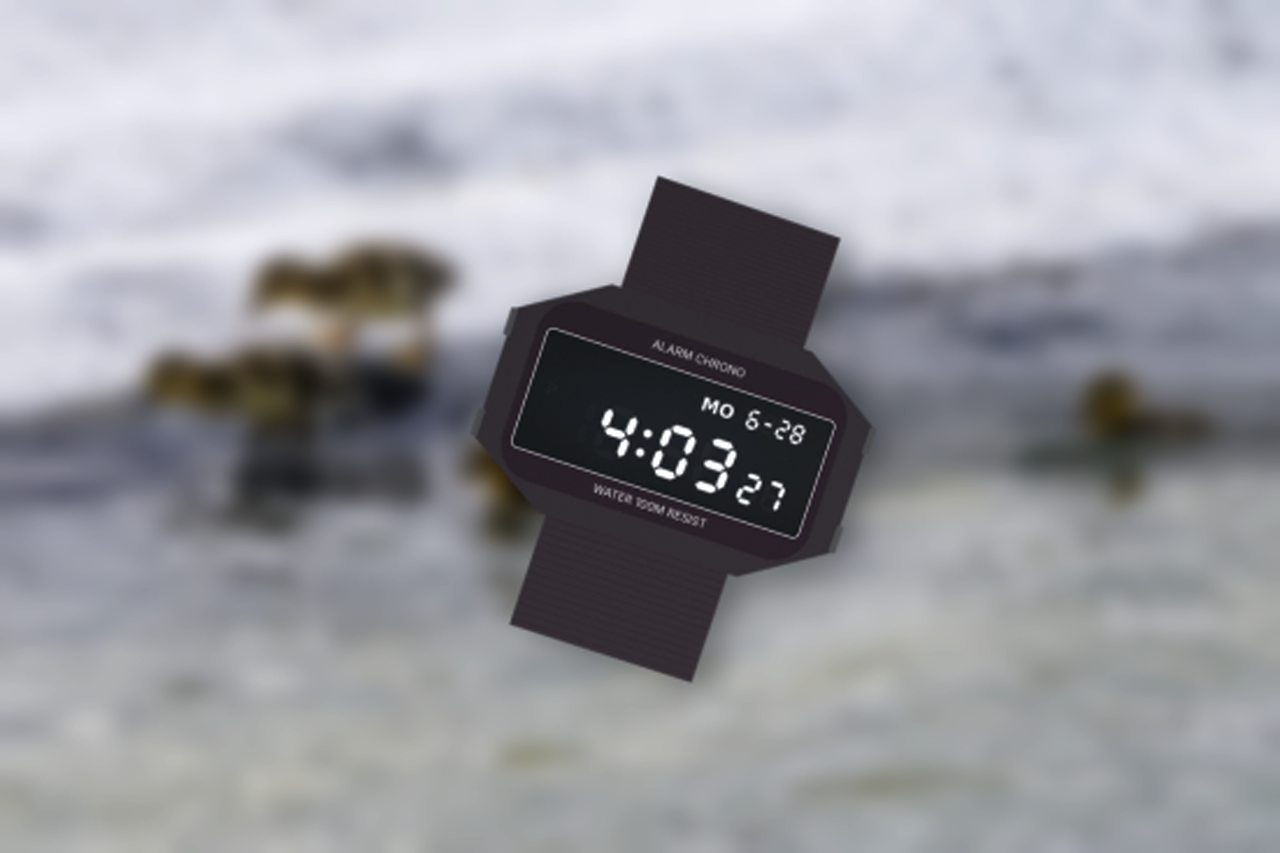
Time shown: 4:03:27
